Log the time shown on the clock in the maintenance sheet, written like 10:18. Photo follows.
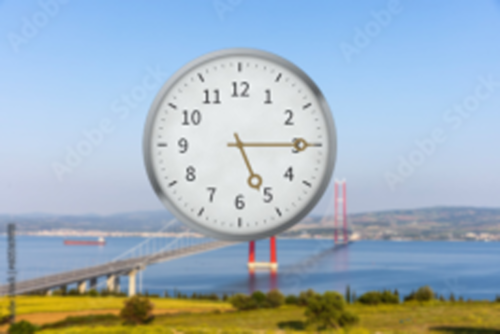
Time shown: 5:15
